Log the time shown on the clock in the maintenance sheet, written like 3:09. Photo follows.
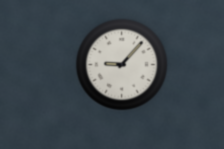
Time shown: 9:07
